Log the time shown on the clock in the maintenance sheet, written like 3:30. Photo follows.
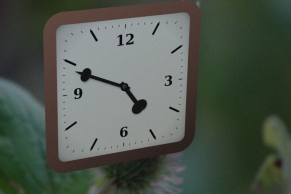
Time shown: 4:49
